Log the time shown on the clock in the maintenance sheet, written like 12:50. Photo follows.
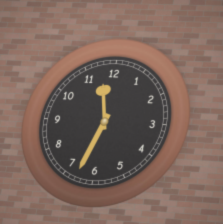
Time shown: 11:33
